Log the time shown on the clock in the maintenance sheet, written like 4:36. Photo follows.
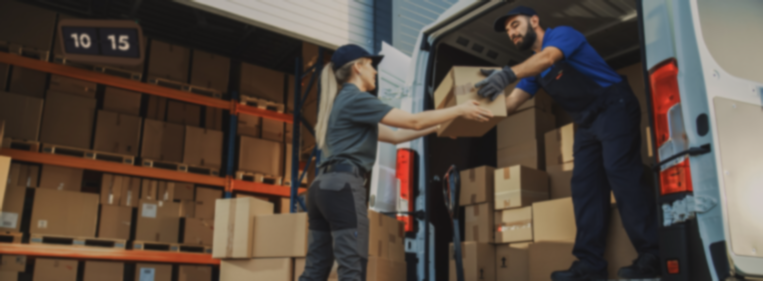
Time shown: 10:15
